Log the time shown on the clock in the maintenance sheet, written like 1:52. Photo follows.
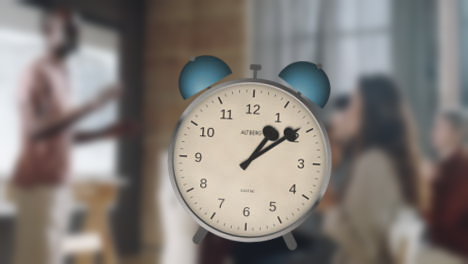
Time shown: 1:09
